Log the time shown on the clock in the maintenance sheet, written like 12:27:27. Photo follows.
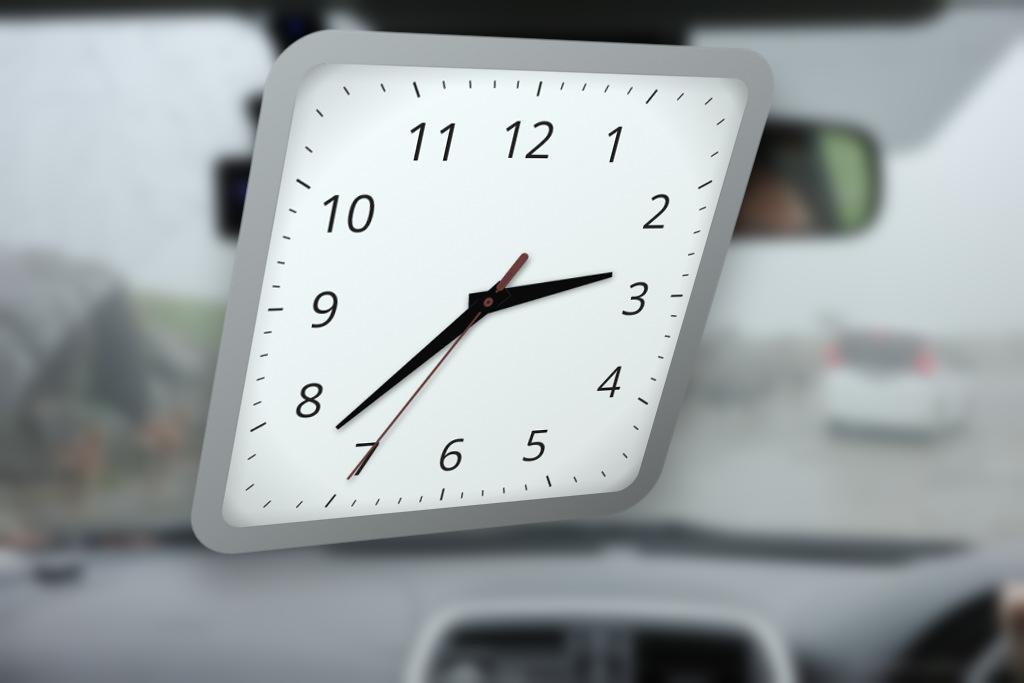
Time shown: 2:37:35
